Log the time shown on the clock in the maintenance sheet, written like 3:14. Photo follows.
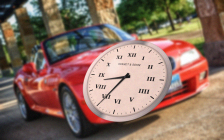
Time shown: 8:35
